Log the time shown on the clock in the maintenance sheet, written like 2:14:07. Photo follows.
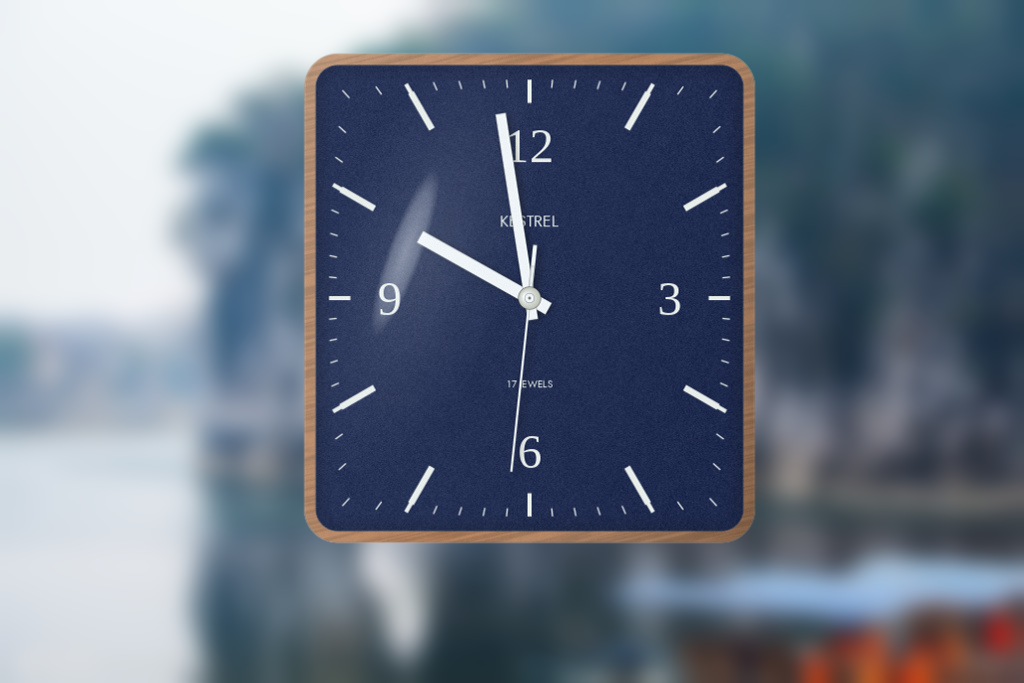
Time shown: 9:58:31
